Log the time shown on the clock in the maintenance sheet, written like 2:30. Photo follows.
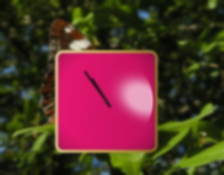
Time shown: 10:54
